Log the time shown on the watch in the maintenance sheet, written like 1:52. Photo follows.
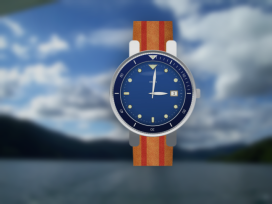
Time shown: 3:01
